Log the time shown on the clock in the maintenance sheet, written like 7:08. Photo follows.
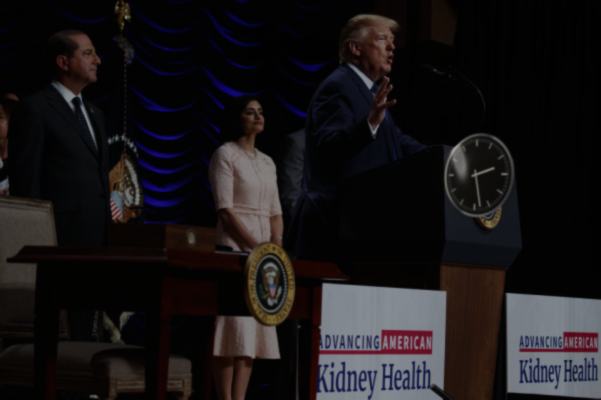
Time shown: 2:28
